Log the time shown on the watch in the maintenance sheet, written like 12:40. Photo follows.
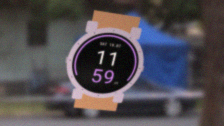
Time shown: 11:59
